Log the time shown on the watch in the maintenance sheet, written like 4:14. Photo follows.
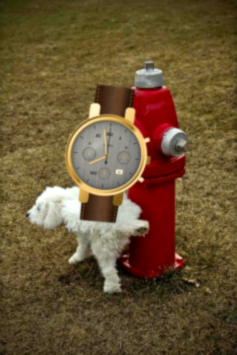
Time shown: 7:58
